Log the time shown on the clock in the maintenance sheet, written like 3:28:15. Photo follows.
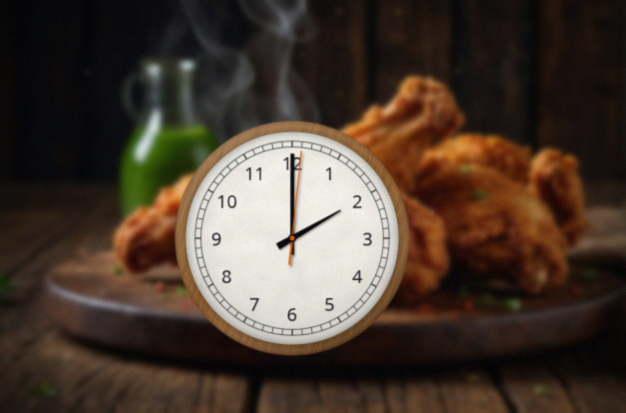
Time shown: 2:00:01
